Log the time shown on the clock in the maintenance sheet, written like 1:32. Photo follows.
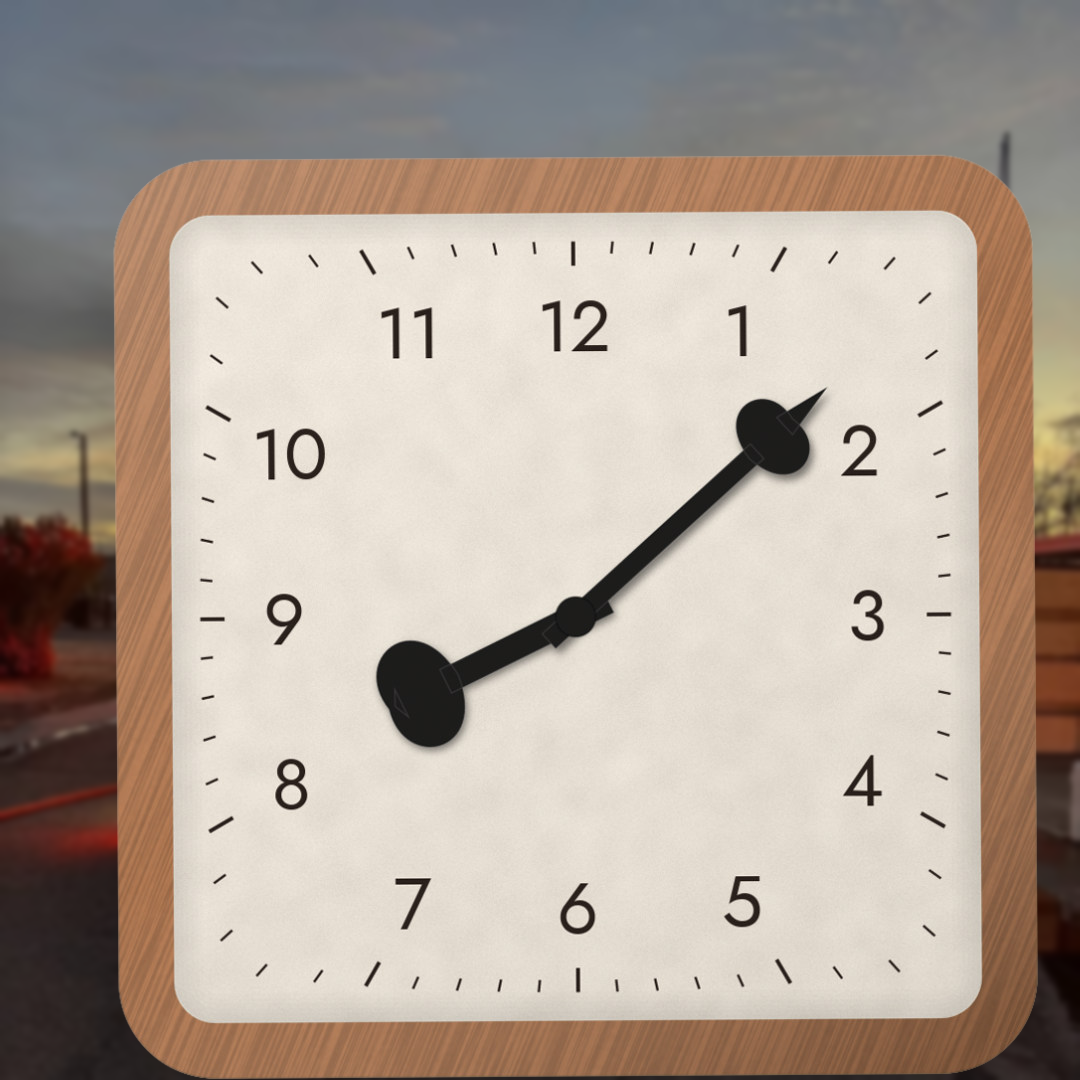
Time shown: 8:08
